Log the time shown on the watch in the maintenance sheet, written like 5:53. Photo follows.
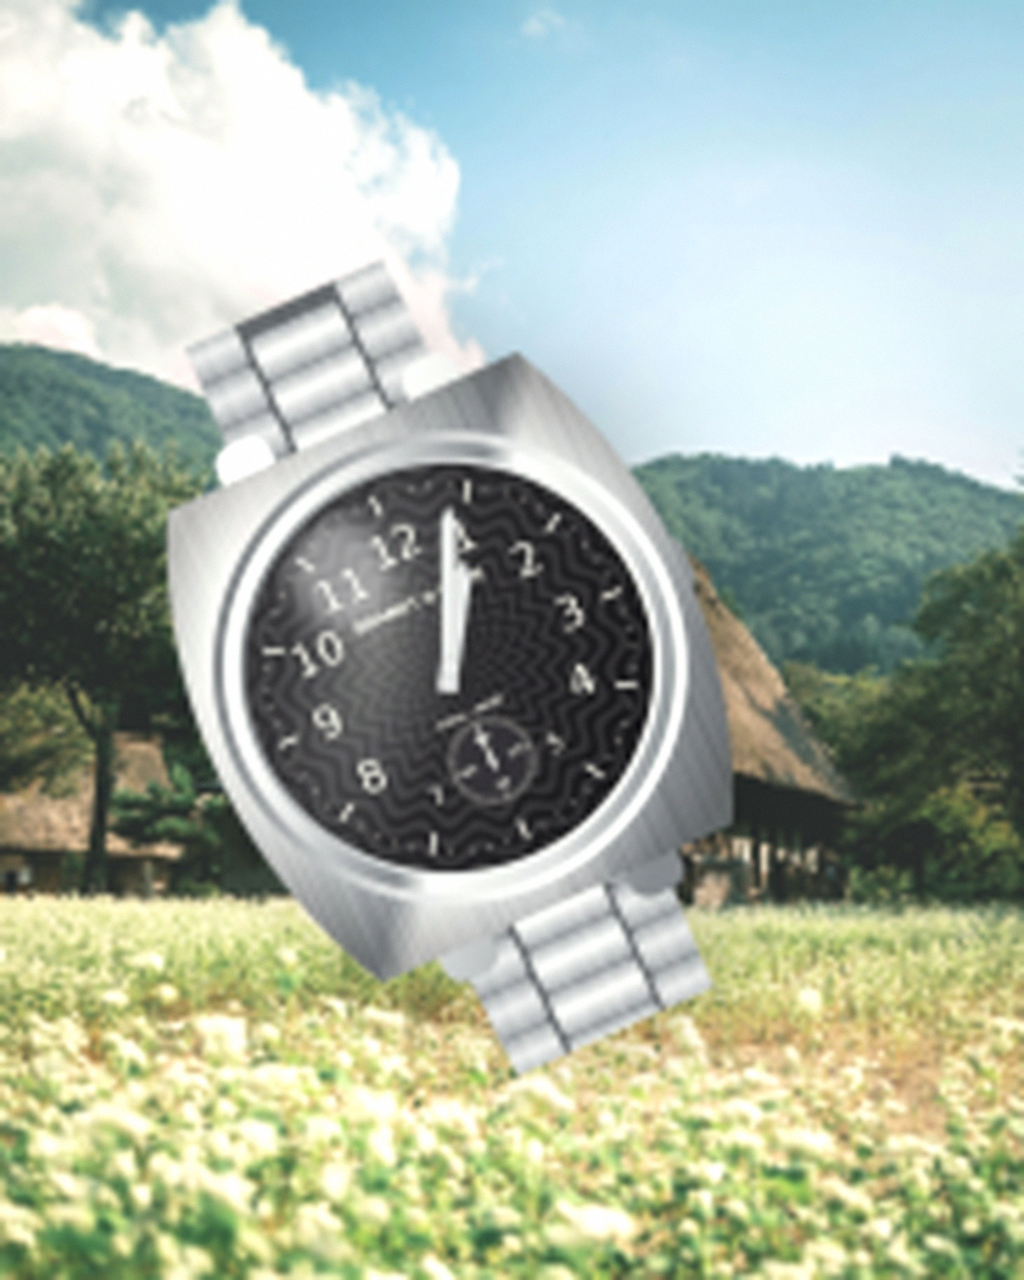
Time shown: 1:04
